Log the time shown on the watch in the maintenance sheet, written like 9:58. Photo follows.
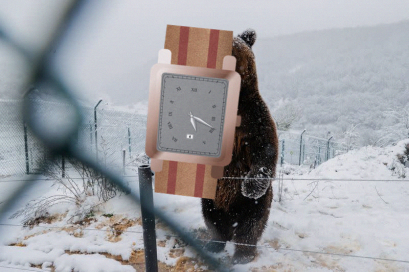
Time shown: 5:19
